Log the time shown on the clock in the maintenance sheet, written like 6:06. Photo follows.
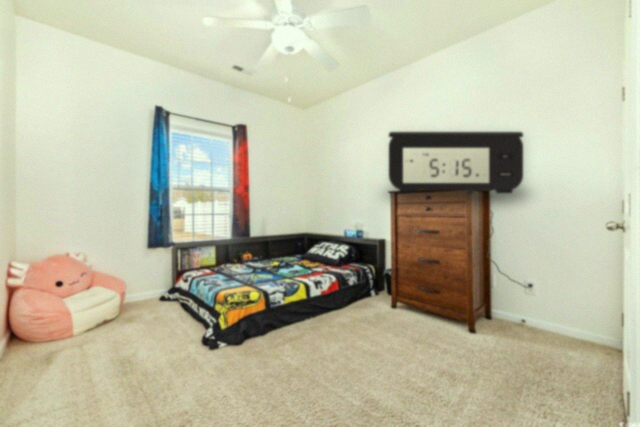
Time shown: 5:15
